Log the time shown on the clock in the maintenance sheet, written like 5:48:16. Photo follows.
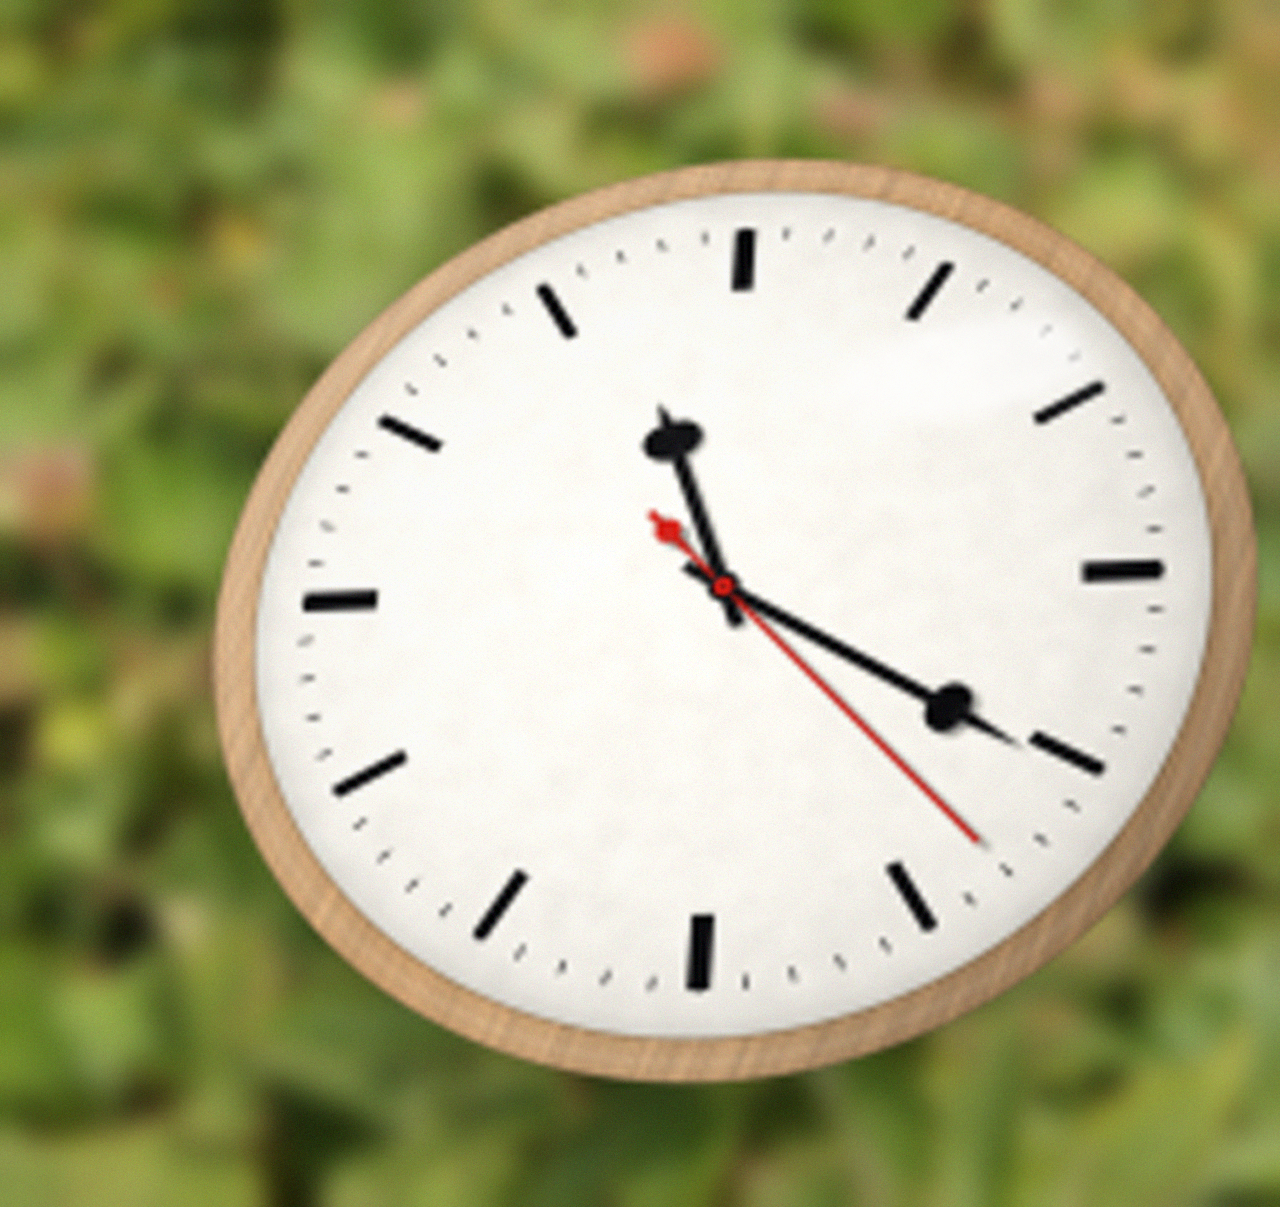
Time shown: 11:20:23
